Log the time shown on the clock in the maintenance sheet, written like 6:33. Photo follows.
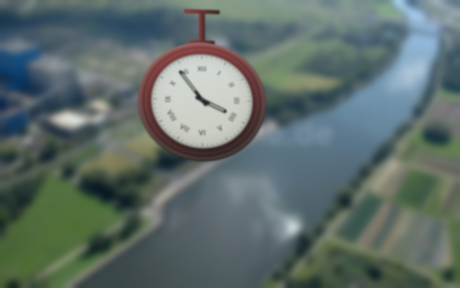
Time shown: 3:54
